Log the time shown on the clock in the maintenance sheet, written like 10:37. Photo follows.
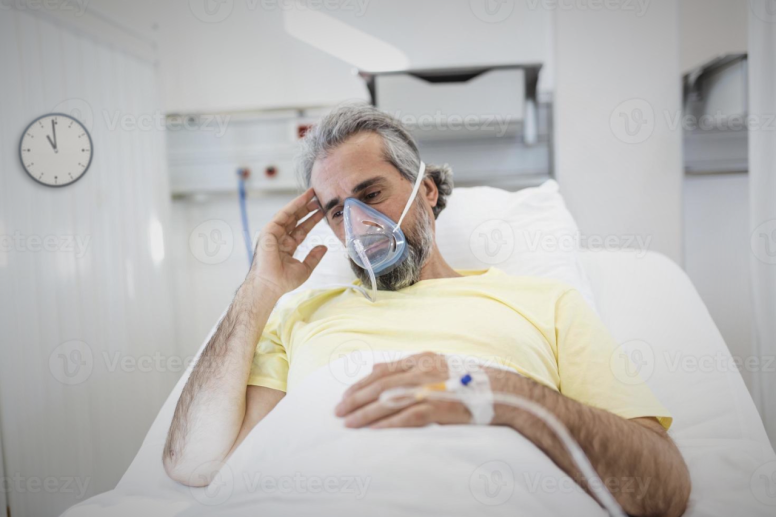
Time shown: 10:59
